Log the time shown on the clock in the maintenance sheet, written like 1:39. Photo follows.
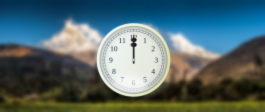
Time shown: 12:00
